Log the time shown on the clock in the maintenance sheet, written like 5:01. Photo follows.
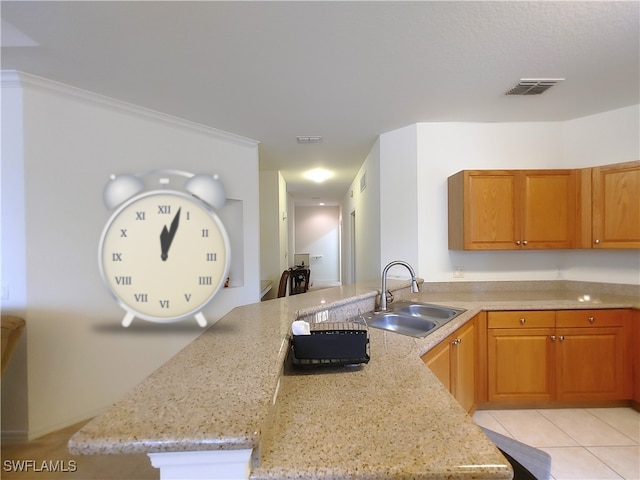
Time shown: 12:03
